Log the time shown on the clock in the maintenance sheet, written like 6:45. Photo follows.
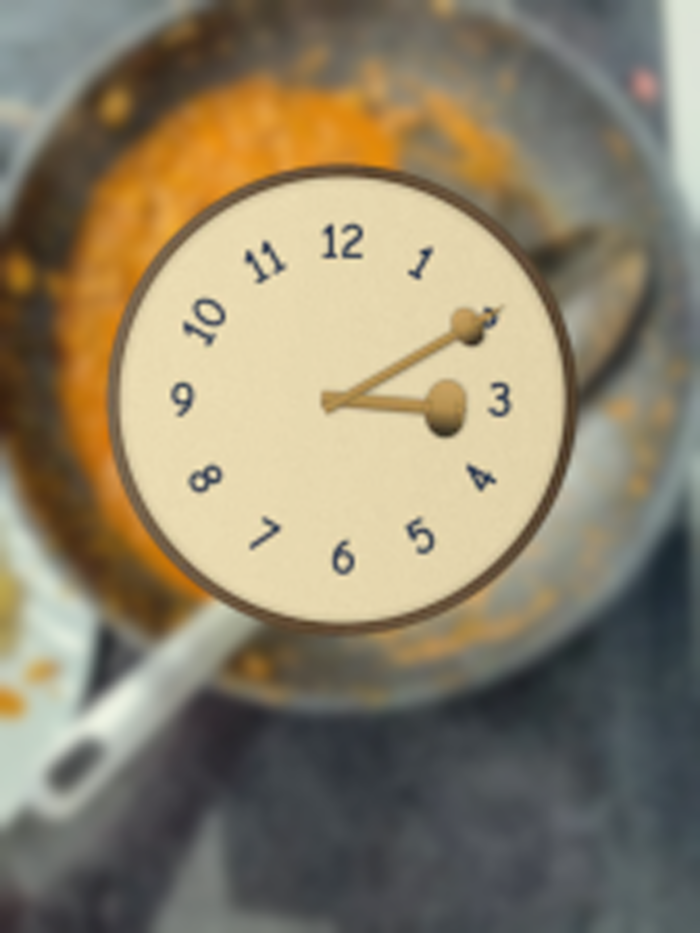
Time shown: 3:10
